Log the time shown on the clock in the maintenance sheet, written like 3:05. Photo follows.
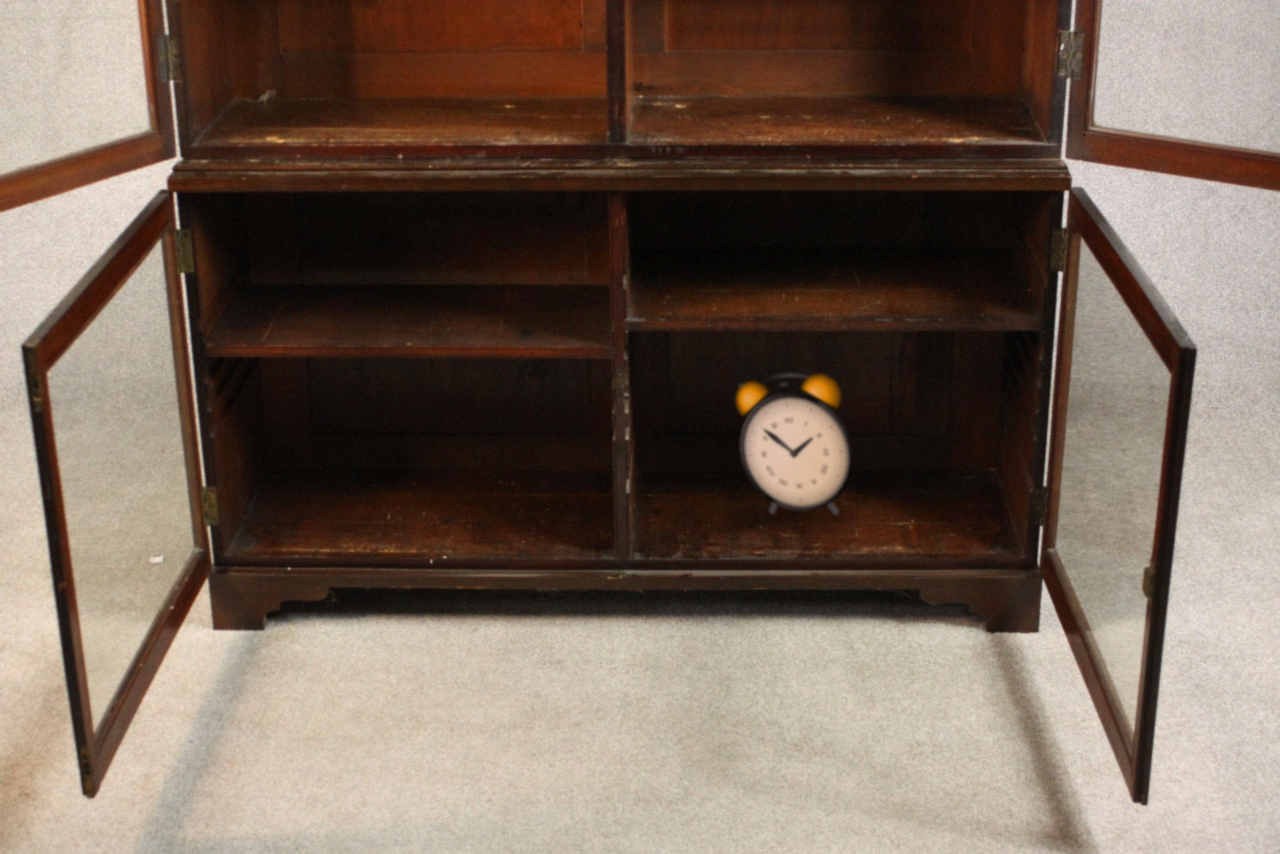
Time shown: 1:52
